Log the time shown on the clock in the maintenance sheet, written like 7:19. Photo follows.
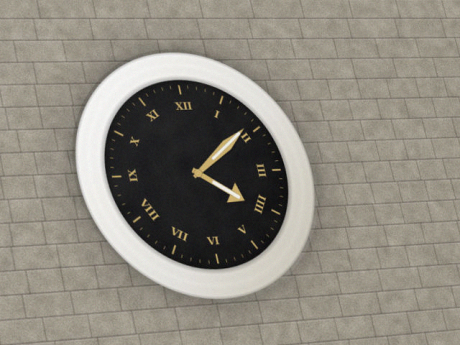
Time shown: 4:09
